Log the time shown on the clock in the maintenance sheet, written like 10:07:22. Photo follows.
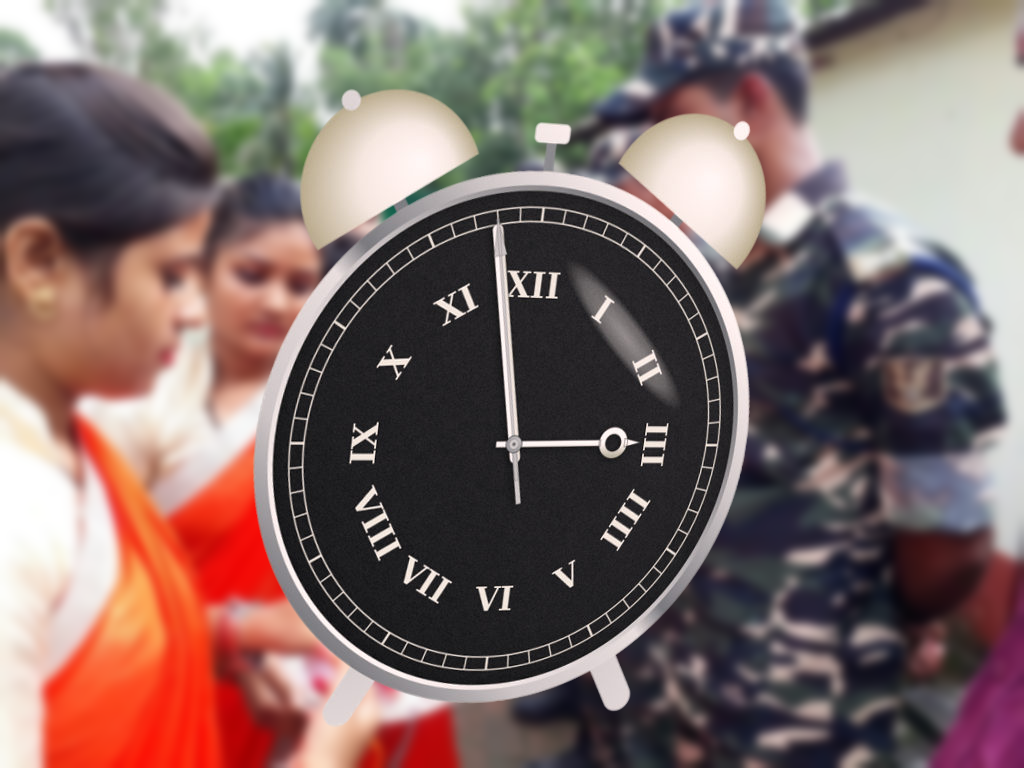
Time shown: 2:57:58
